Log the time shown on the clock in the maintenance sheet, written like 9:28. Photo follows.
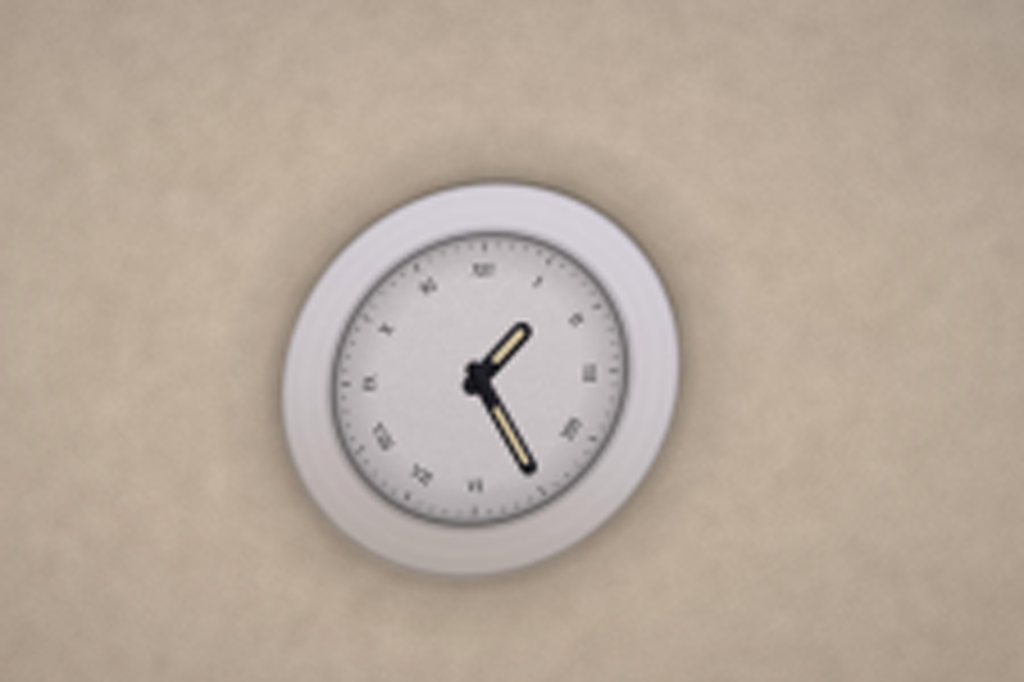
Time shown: 1:25
